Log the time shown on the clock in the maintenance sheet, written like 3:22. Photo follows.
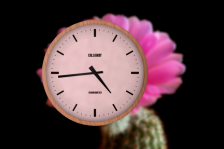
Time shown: 4:44
